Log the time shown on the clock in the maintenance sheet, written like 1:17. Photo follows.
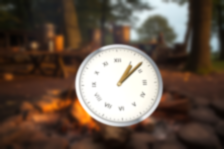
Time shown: 1:08
